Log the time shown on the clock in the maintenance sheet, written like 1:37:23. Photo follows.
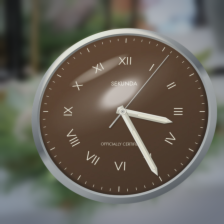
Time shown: 3:25:06
